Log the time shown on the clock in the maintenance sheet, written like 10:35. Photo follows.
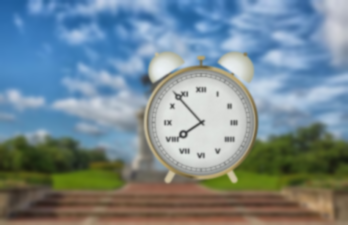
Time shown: 7:53
